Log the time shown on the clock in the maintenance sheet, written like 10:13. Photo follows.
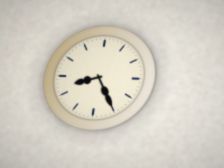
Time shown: 8:25
